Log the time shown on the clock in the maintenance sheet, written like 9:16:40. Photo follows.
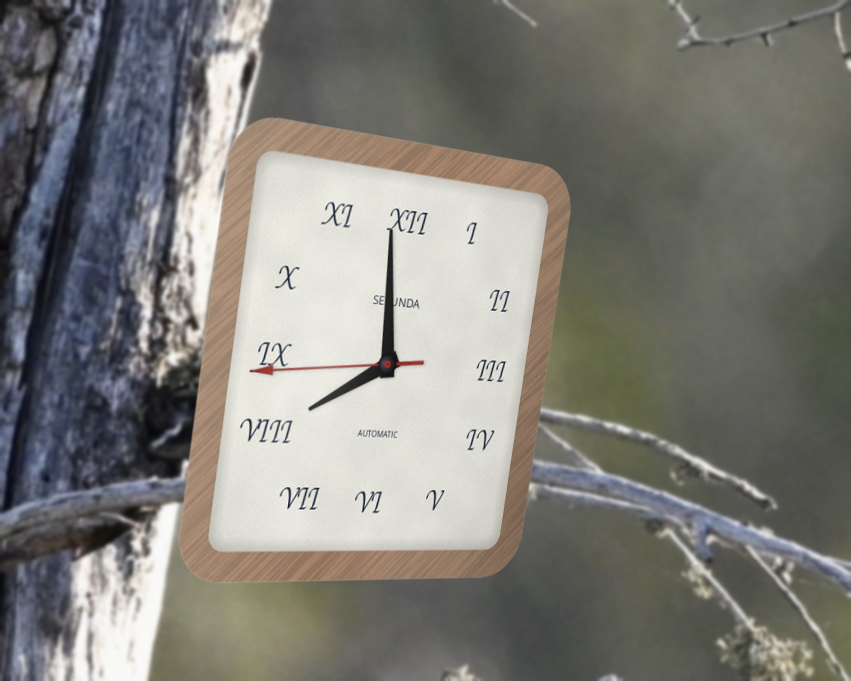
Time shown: 7:58:44
